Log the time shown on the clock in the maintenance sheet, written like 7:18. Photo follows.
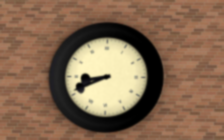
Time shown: 8:41
